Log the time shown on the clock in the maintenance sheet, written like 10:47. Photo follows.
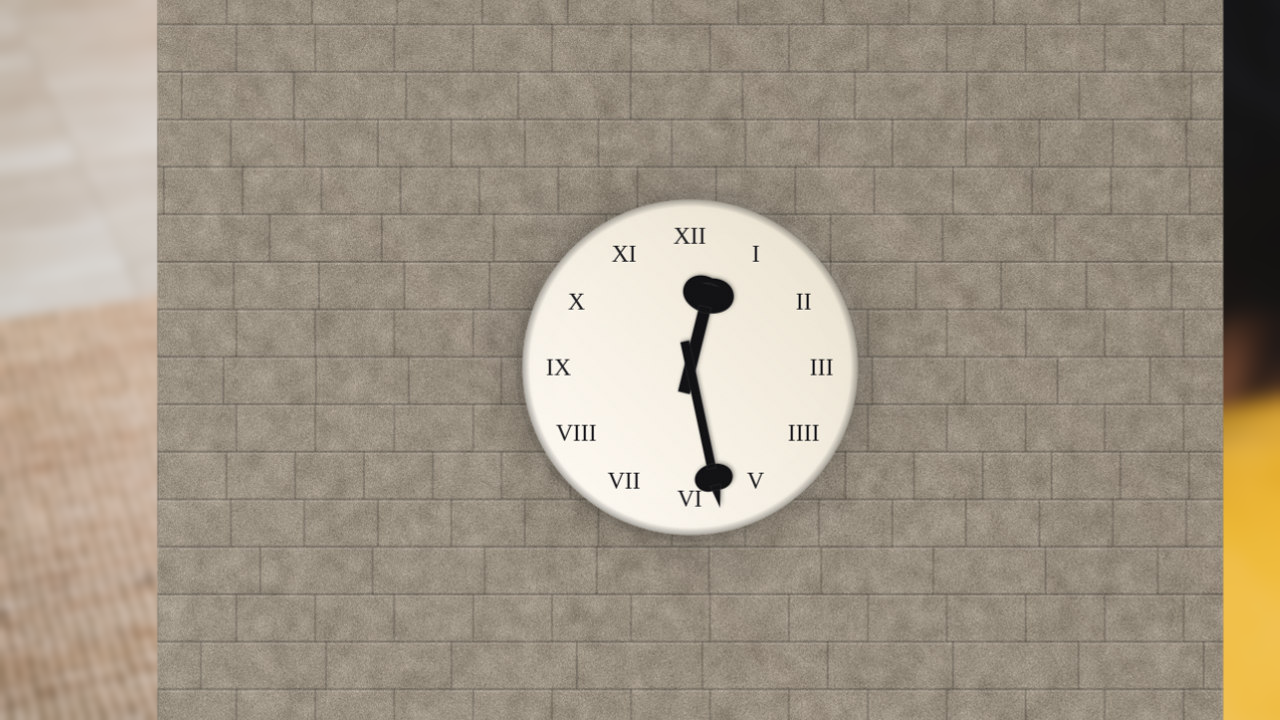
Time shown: 12:28
